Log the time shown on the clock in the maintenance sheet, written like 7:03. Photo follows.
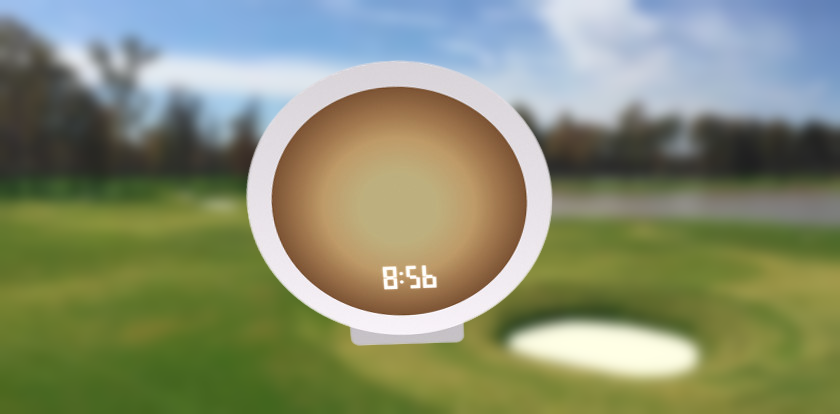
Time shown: 8:56
